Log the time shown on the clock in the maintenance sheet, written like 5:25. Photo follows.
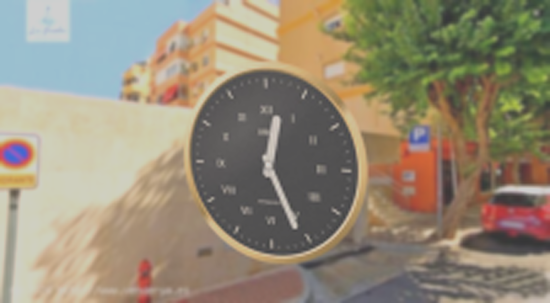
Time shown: 12:26
